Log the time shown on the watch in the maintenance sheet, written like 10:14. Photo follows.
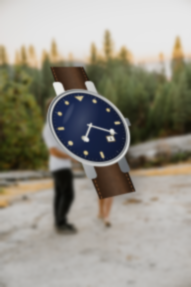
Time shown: 7:19
